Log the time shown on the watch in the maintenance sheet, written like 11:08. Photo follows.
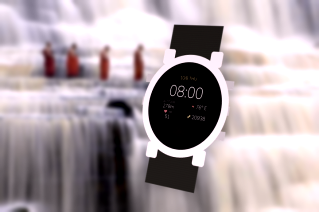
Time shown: 8:00
